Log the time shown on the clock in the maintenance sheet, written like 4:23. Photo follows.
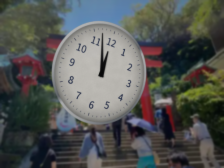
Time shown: 11:57
